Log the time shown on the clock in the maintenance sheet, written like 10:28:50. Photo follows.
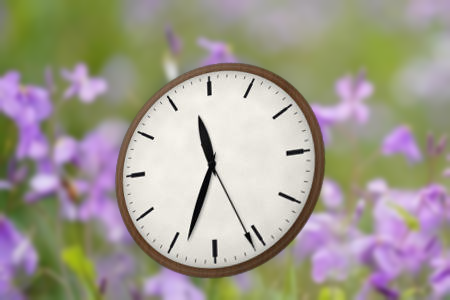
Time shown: 11:33:26
